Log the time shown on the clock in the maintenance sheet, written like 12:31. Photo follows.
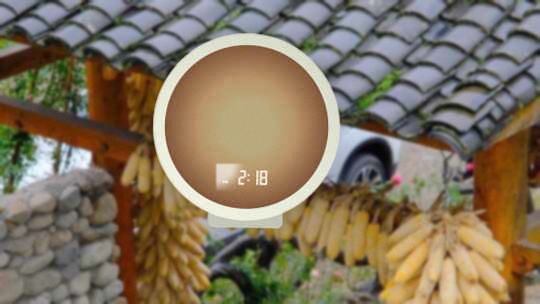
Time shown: 2:18
